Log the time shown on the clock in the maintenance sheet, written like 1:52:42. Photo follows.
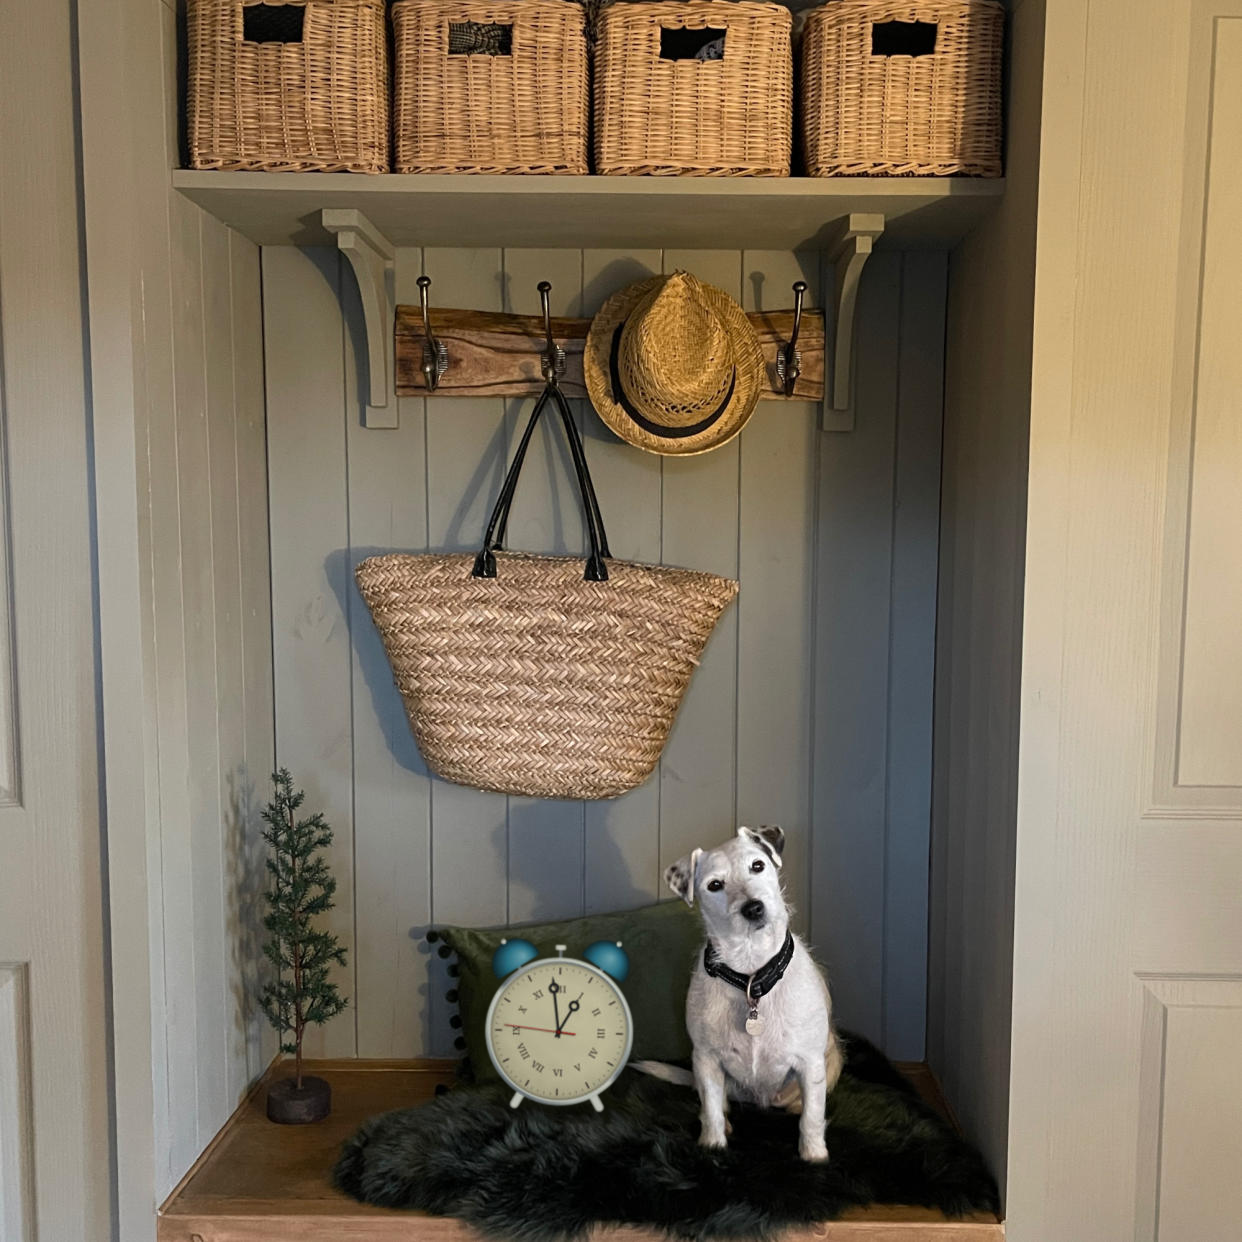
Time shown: 12:58:46
